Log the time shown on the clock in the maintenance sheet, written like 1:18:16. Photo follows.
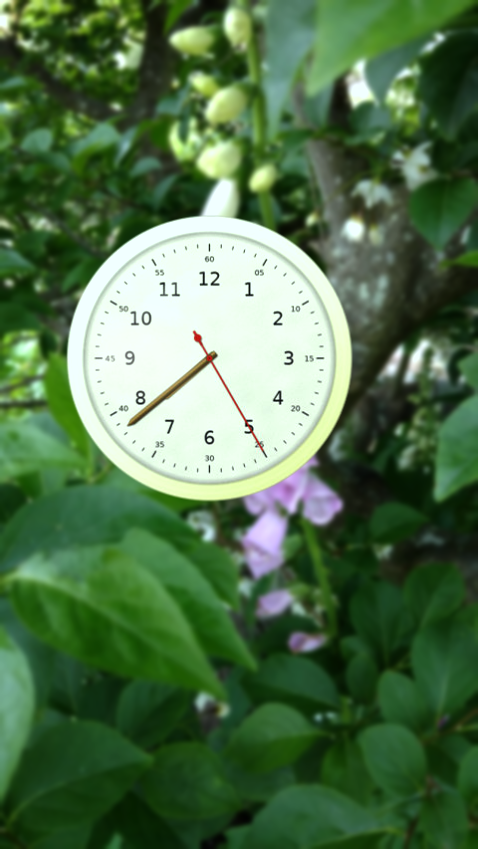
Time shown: 7:38:25
